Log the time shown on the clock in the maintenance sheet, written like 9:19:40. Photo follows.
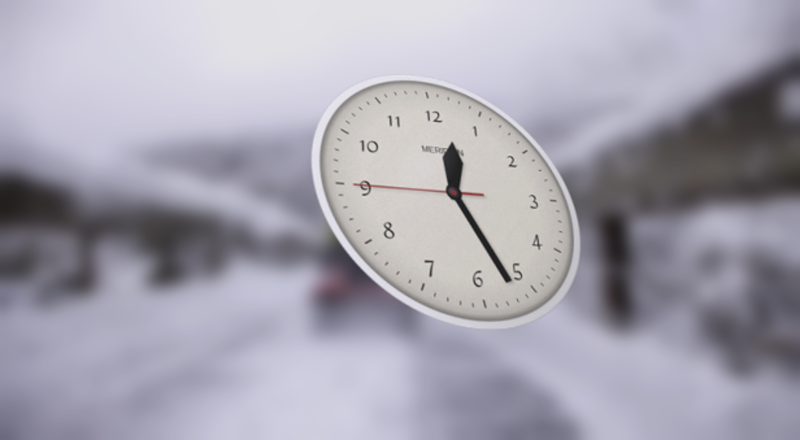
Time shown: 12:26:45
